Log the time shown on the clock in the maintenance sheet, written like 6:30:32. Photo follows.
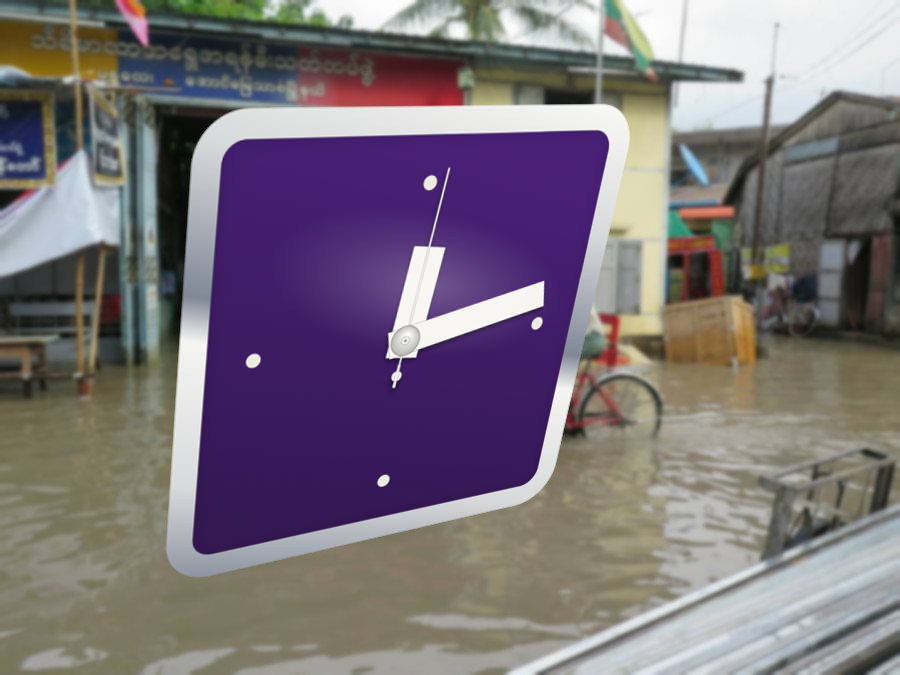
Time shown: 12:13:01
